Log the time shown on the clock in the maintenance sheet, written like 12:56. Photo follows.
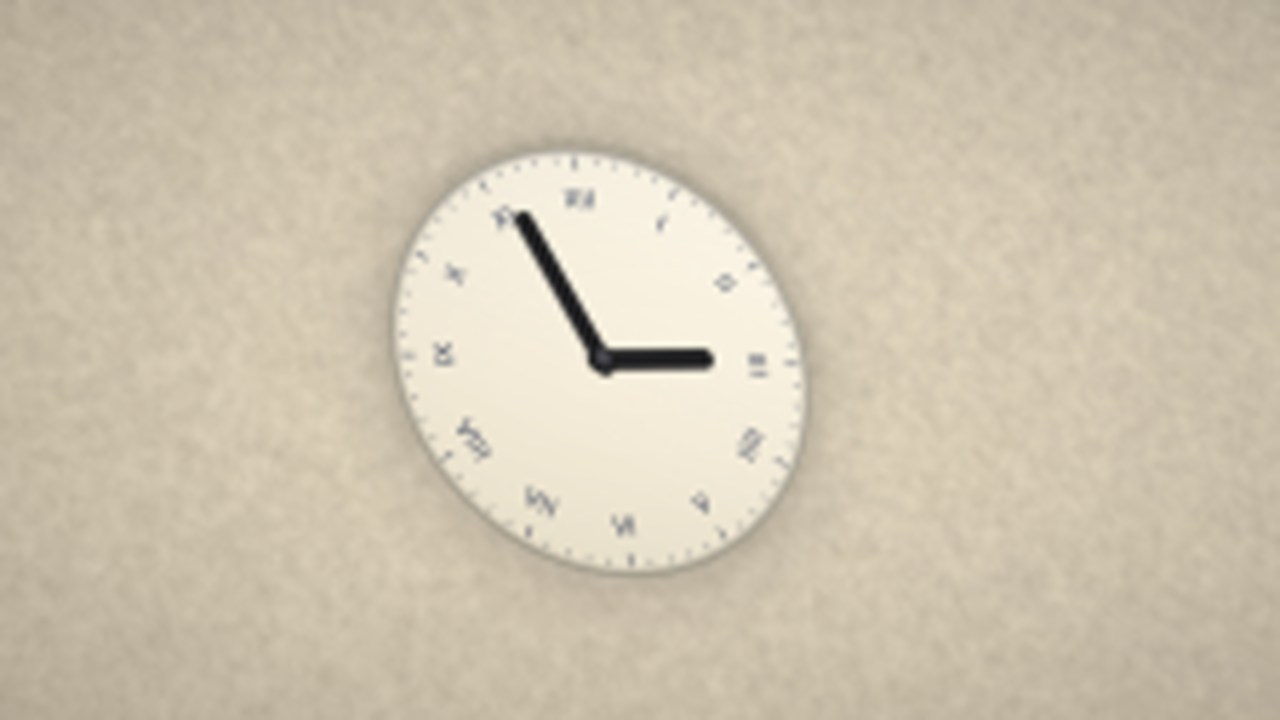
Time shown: 2:56
